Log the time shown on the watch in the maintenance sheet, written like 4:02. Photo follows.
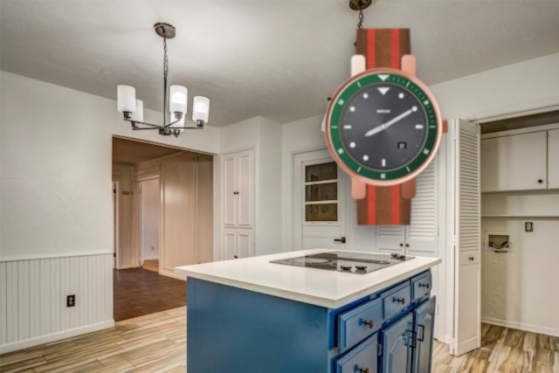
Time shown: 8:10
